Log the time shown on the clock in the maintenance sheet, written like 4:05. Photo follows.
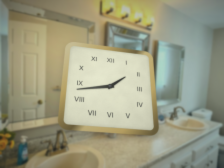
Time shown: 1:43
